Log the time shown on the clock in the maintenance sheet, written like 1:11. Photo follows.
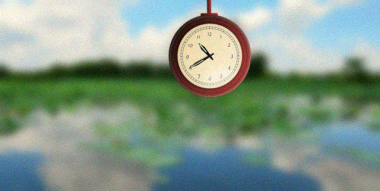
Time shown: 10:40
